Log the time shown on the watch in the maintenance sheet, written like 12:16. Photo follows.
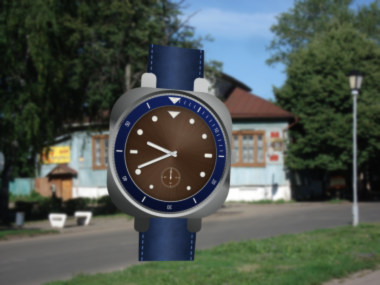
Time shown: 9:41
